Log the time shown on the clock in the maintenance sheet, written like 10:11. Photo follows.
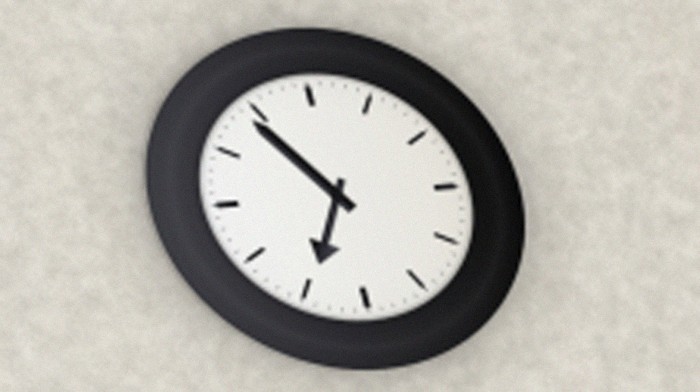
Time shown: 6:54
